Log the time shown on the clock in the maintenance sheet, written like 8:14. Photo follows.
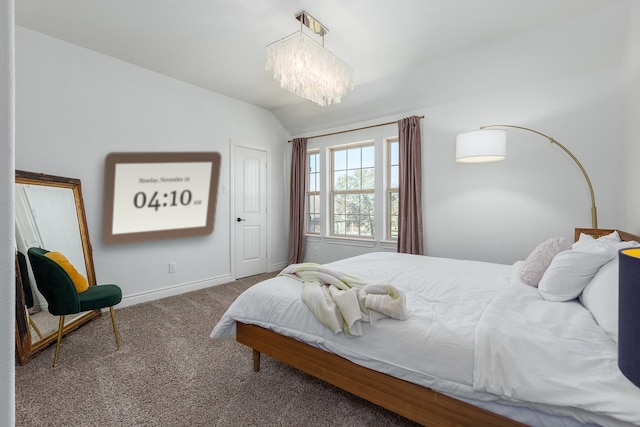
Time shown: 4:10
